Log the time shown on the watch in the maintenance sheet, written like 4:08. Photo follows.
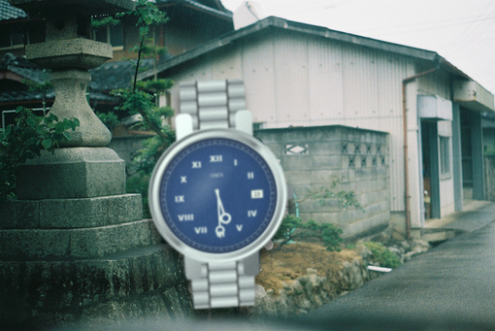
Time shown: 5:30
